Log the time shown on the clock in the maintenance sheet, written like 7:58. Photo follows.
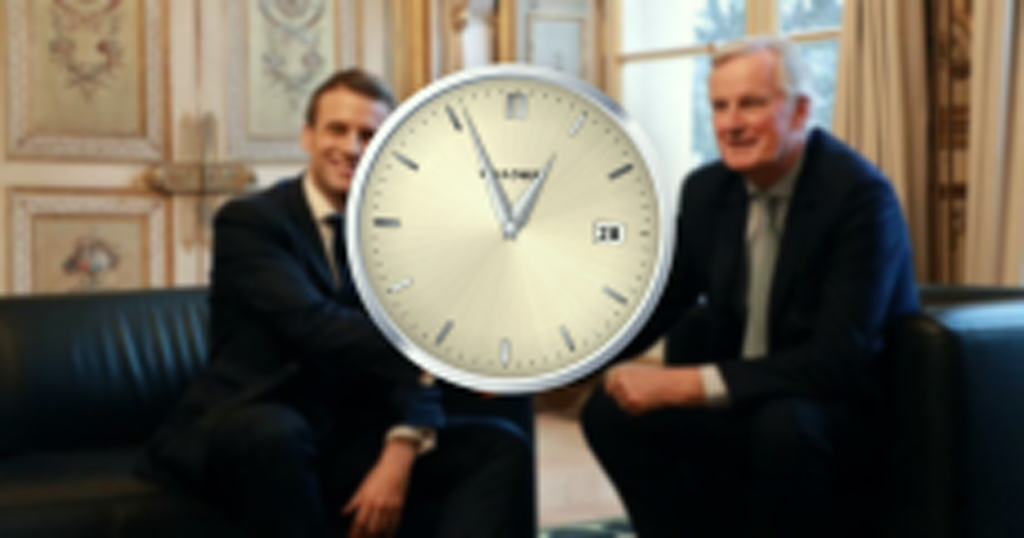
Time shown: 12:56
